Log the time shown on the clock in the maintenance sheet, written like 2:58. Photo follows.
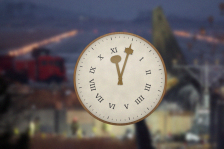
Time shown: 11:00
